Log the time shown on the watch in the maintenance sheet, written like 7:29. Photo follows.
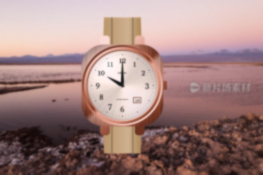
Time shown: 10:00
